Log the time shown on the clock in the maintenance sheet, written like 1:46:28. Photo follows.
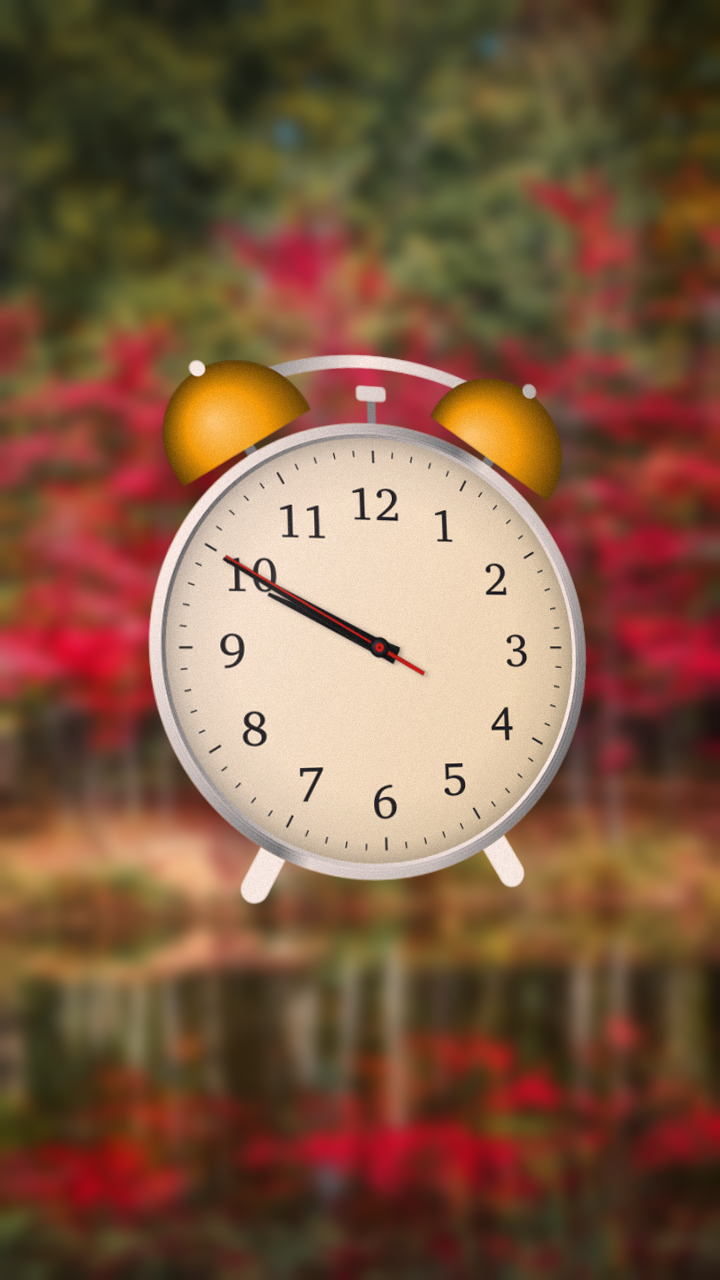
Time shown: 9:49:50
